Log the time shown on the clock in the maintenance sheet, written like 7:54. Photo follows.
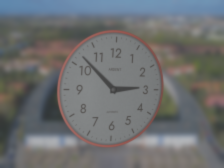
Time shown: 2:52
